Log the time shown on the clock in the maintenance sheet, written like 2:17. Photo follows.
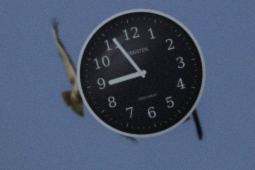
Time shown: 8:56
